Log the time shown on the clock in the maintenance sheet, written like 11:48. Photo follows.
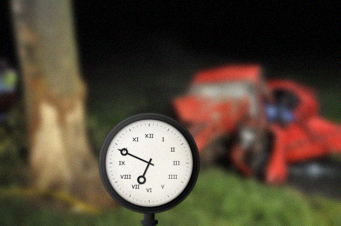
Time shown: 6:49
